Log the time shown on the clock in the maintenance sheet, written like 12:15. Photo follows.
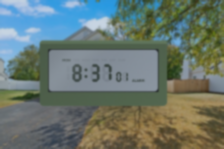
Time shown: 8:37
